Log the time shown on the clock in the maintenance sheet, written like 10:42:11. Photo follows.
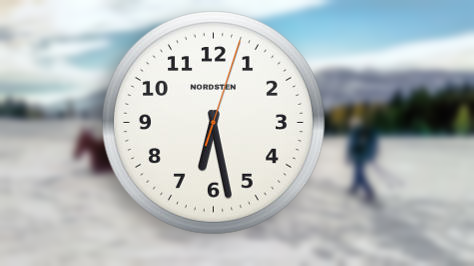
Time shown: 6:28:03
